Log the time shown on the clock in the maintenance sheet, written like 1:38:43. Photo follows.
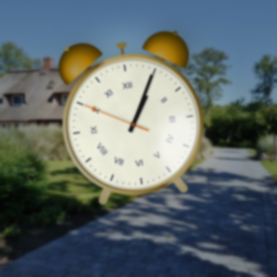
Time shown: 1:04:50
